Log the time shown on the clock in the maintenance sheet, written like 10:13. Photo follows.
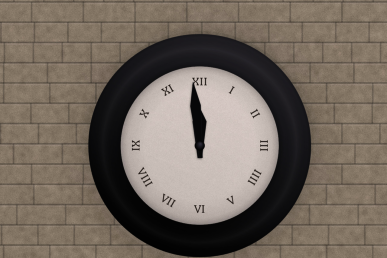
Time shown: 11:59
